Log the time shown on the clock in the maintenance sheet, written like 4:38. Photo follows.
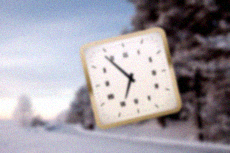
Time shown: 6:54
